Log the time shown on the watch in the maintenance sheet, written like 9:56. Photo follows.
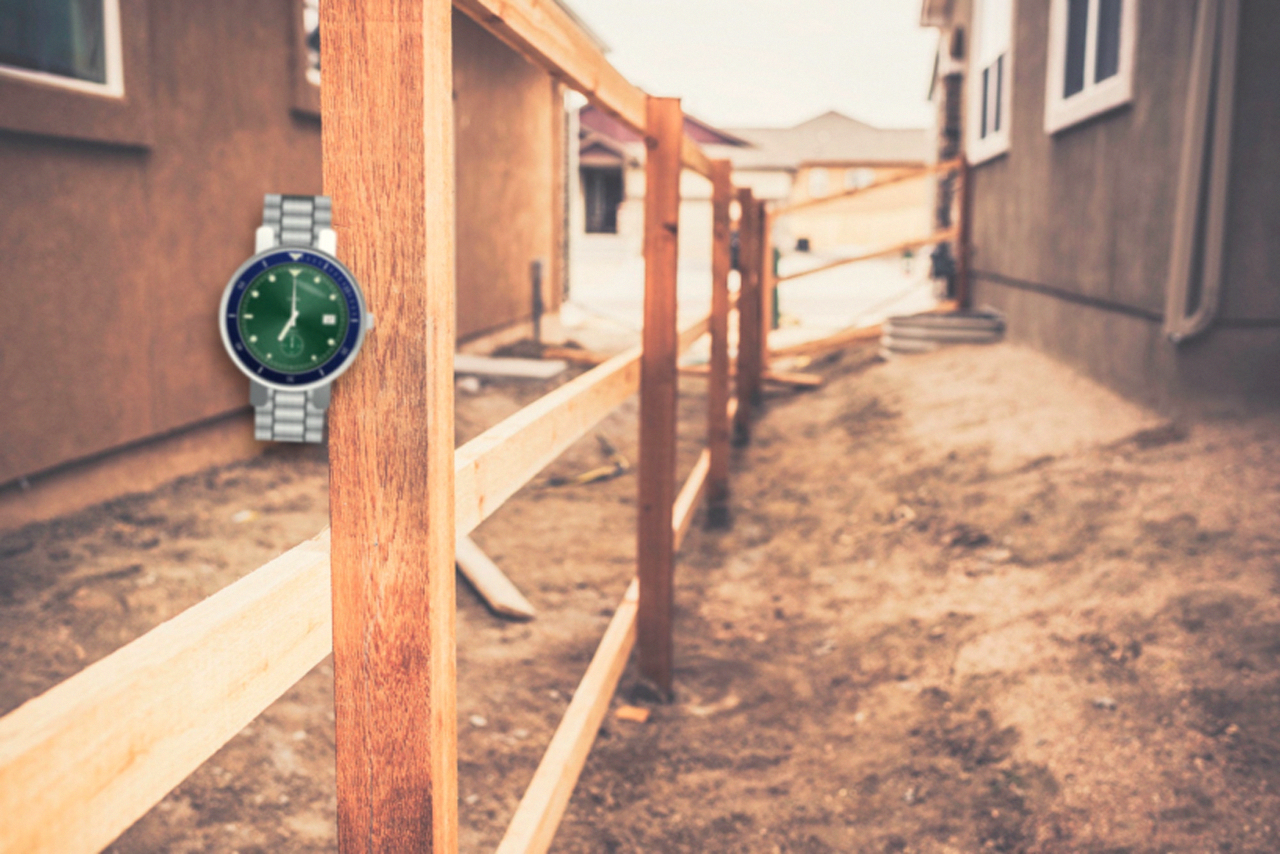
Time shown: 7:00
